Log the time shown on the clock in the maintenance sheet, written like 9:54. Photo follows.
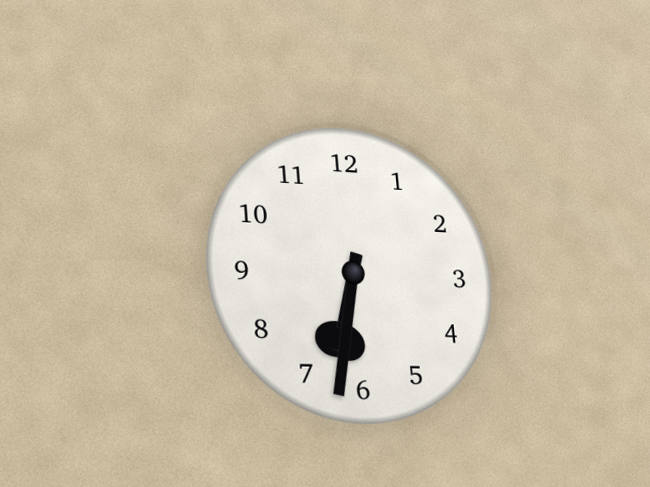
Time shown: 6:32
